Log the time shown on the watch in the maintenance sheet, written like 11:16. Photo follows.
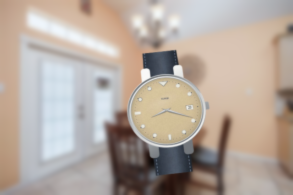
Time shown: 8:19
